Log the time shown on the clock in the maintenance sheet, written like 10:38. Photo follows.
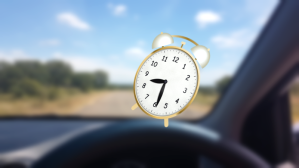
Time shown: 8:29
